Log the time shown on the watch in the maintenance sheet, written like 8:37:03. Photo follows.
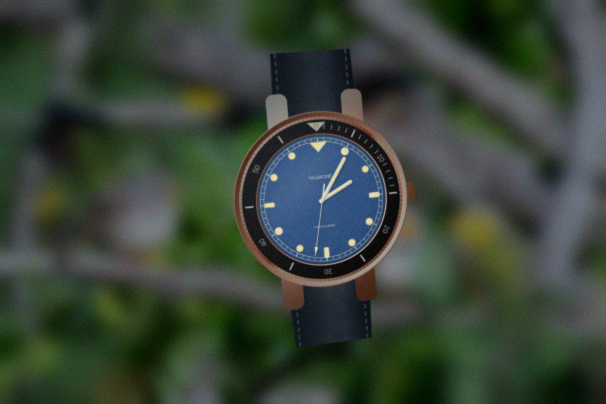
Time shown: 2:05:32
